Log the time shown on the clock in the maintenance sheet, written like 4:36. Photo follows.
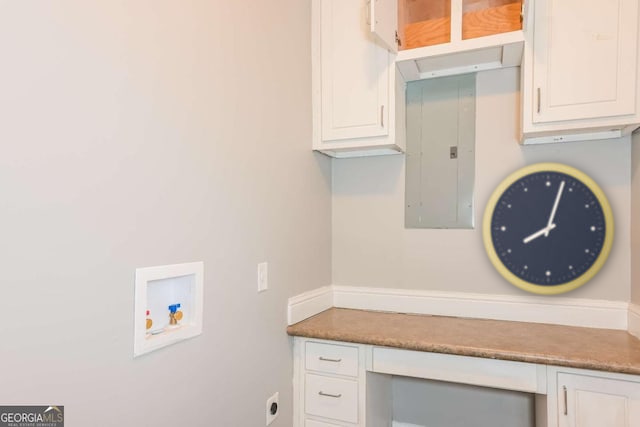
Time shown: 8:03
